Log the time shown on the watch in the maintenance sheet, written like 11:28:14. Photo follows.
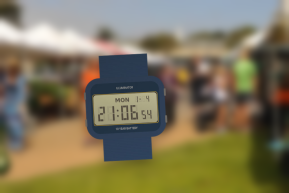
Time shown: 21:06:54
